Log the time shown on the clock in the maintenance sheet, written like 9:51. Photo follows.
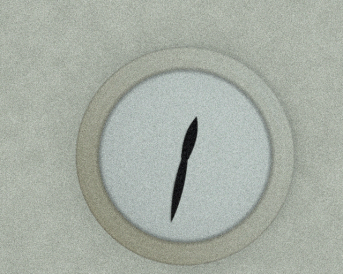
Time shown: 12:32
